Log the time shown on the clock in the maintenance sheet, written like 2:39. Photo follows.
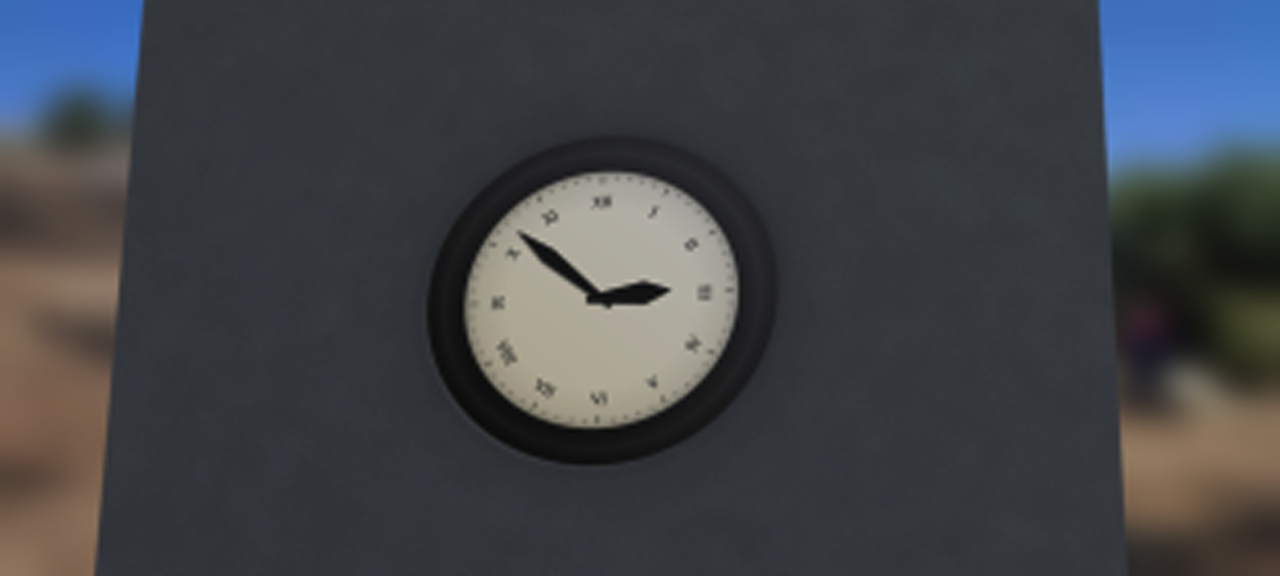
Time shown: 2:52
